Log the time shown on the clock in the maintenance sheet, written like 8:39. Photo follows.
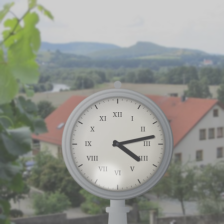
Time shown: 4:13
